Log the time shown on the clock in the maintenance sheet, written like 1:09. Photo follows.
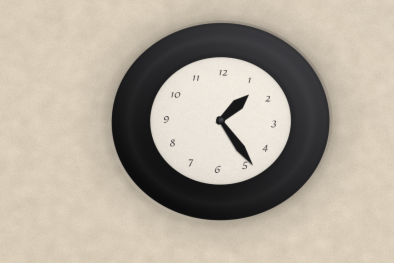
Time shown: 1:24
